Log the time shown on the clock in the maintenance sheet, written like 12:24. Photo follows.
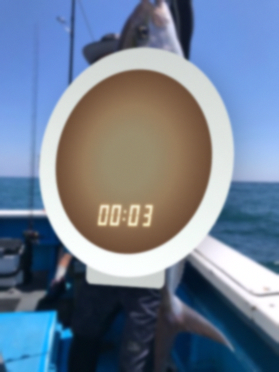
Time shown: 0:03
